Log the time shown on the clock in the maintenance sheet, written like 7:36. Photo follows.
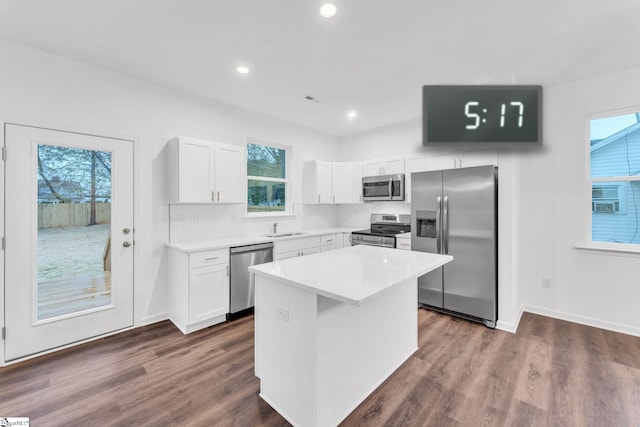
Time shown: 5:17
